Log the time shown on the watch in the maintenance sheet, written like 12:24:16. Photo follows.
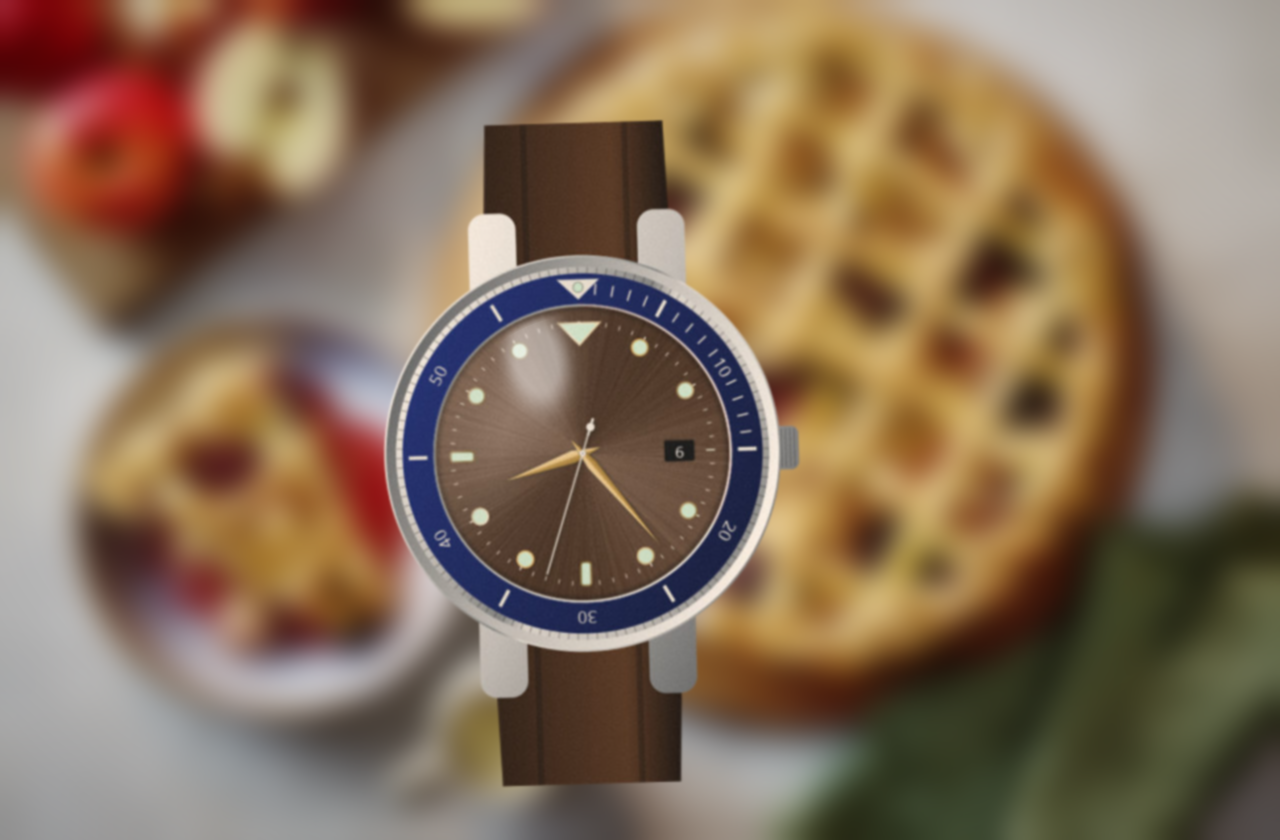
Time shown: 8:23:33
